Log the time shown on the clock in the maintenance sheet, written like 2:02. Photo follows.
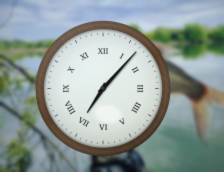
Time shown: 7:07
